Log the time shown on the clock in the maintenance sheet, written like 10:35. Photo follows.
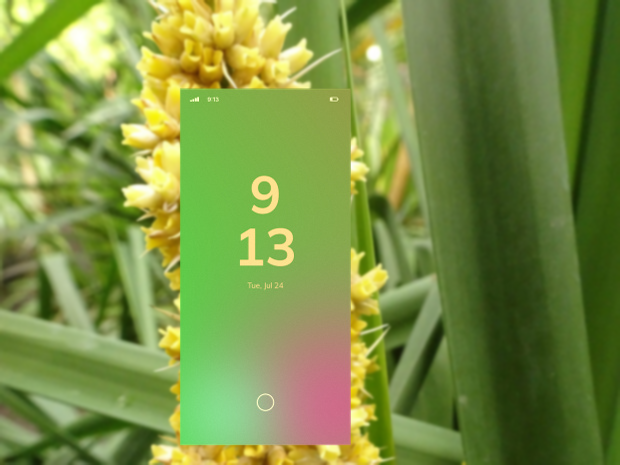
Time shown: 9:13
